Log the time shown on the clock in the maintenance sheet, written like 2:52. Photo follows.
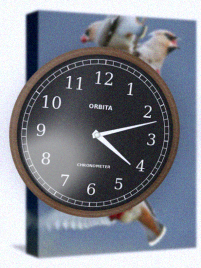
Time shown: 4:12
